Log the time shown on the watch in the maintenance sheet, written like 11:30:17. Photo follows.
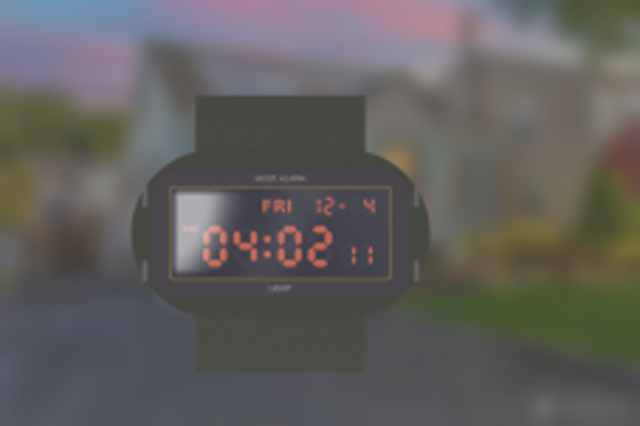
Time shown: 4:02:11
